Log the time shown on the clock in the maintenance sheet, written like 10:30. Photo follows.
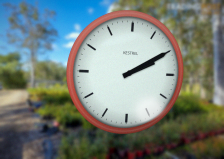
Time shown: 2:10
